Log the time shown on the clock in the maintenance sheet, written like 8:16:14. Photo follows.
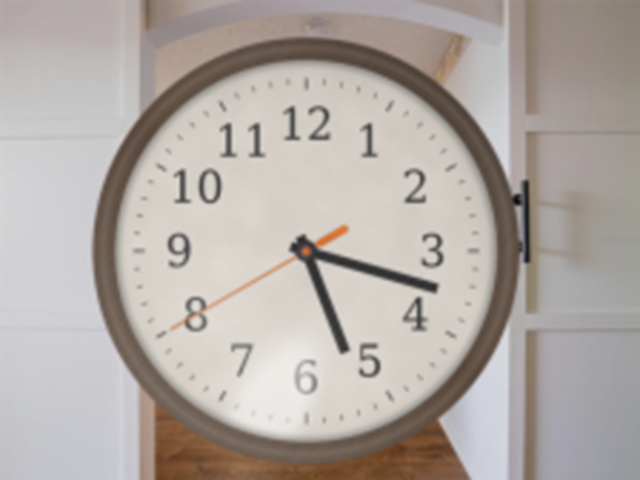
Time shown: 5:17:40
